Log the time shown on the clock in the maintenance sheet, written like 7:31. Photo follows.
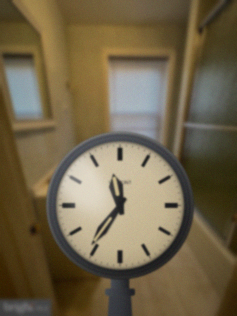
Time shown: 11:36
